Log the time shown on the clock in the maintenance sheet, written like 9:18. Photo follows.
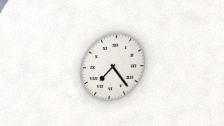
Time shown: 7:23
